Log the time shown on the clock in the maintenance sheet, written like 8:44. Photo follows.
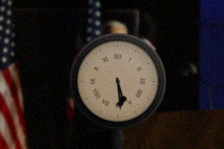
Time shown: 5:29
